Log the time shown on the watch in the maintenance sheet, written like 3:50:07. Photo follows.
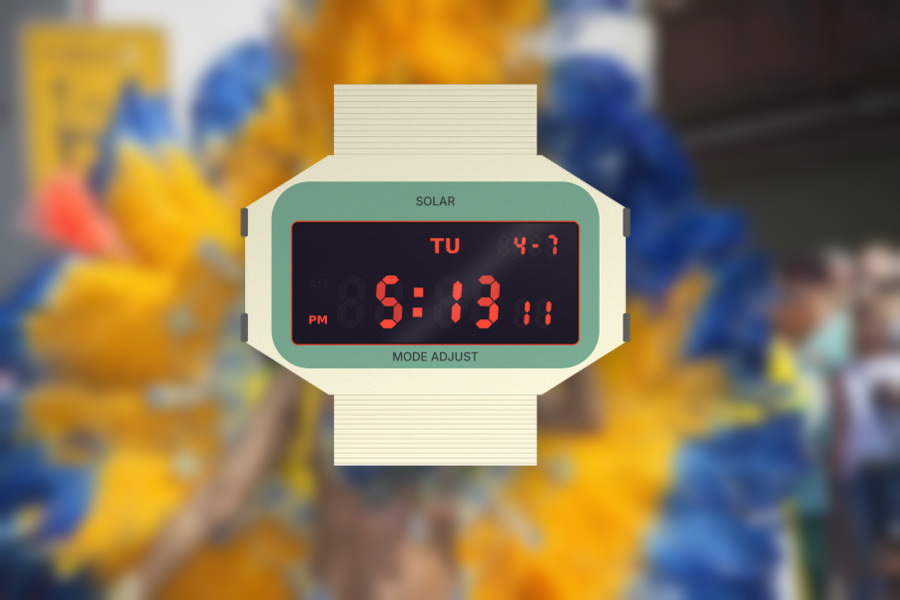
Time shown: 5:13:11
